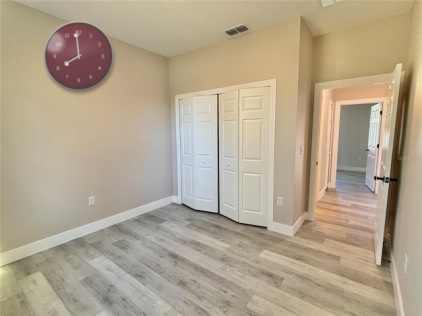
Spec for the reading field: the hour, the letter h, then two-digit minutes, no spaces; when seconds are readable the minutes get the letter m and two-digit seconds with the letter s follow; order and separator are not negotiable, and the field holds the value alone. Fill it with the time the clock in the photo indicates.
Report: 7h59
